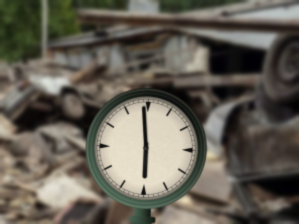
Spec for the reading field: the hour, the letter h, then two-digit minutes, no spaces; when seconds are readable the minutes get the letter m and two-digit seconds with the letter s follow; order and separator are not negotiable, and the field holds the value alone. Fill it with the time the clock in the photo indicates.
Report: 5h59
